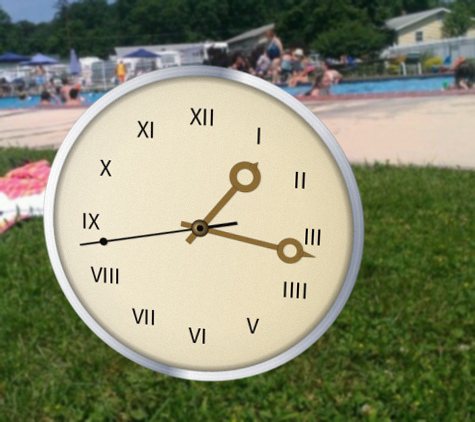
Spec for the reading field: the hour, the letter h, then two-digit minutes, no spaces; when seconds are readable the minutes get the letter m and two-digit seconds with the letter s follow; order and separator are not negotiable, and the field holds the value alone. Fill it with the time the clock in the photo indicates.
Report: 1h16m43s
